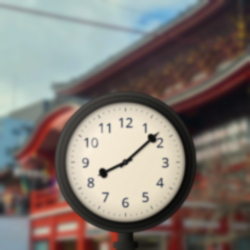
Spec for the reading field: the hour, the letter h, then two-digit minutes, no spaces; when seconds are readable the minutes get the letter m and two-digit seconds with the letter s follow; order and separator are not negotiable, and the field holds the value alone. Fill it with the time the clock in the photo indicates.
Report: 8h08
